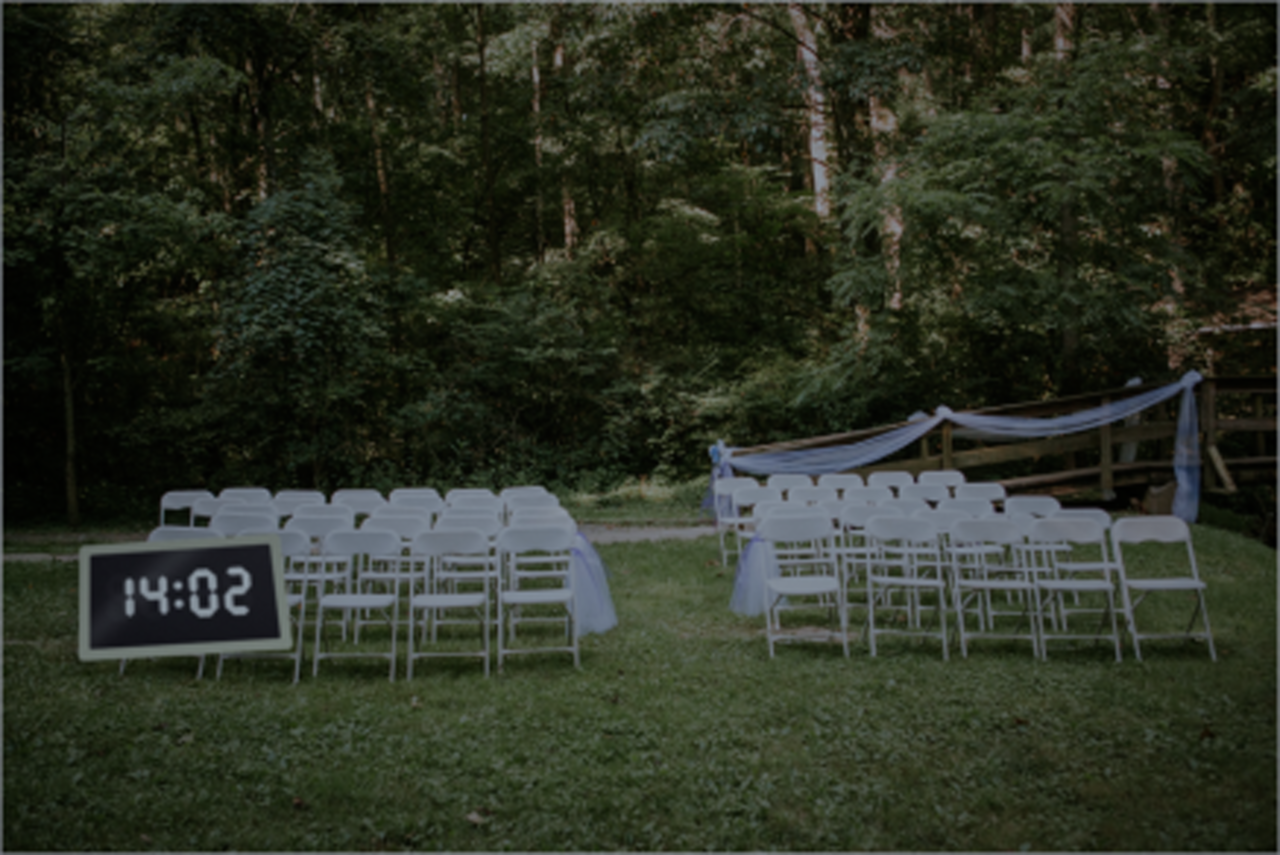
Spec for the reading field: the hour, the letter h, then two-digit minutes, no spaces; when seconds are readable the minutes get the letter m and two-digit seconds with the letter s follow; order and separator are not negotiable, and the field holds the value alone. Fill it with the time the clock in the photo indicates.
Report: 14h02
